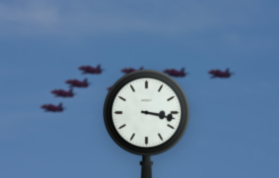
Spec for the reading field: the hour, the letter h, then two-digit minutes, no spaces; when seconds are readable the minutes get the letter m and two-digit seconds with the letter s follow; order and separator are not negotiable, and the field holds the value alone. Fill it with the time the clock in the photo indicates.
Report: 3h17
